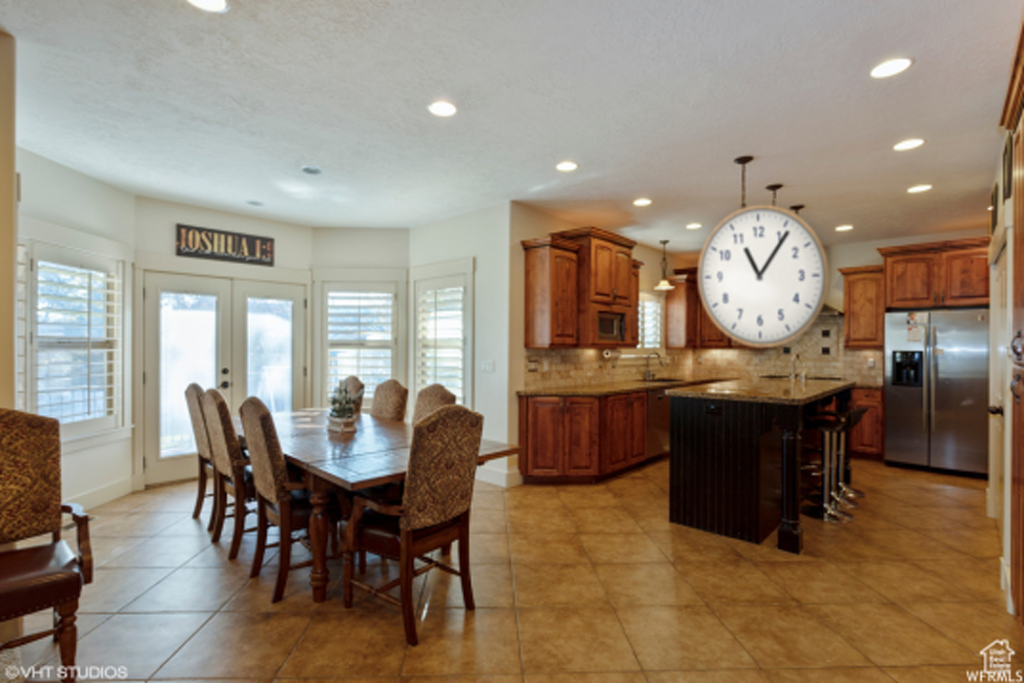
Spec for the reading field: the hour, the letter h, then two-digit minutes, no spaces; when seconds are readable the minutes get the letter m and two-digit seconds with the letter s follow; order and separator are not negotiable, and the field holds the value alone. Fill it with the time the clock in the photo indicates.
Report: 11h06
